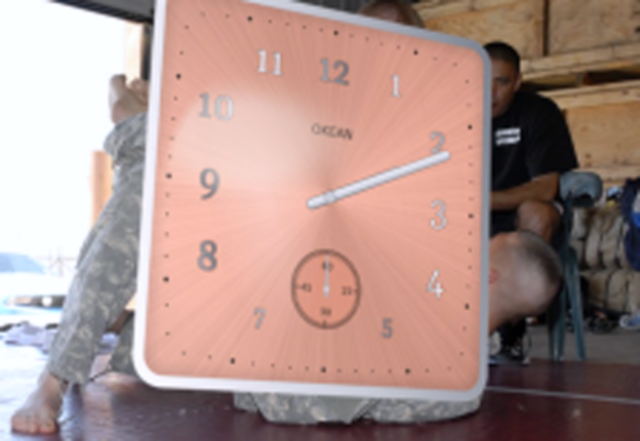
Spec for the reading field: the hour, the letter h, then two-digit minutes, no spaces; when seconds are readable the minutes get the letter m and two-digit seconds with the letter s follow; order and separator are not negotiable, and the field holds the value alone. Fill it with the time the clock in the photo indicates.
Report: 2h11
